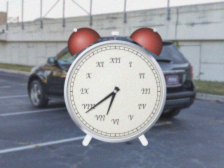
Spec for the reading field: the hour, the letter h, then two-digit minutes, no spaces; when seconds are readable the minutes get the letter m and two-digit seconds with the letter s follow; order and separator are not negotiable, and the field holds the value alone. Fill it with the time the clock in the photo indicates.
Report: 6h39
